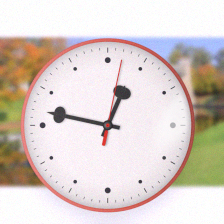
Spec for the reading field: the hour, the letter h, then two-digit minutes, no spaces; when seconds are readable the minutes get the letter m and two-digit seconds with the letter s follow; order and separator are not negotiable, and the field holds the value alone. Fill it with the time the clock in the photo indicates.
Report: 12h47m02s
